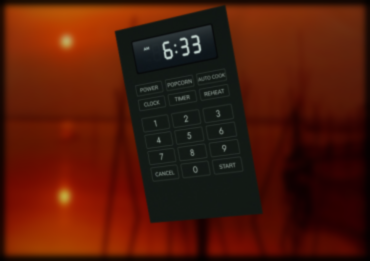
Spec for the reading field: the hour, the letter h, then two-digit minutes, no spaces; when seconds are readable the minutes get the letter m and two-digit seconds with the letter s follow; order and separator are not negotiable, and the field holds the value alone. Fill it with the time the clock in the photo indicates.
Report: 6h33
